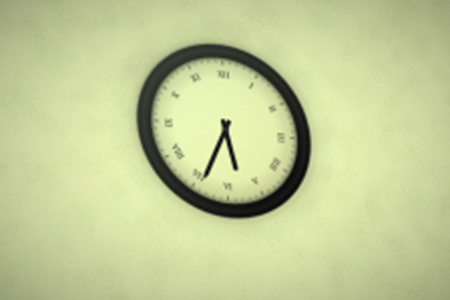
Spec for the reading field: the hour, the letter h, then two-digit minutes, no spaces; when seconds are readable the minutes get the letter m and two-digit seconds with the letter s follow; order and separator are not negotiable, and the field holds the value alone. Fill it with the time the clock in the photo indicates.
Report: 5h34
